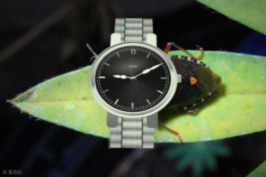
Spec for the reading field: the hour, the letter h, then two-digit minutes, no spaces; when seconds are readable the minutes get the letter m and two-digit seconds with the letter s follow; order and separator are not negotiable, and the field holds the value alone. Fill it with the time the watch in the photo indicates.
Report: 9h10
